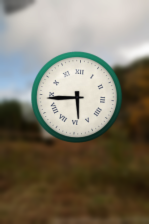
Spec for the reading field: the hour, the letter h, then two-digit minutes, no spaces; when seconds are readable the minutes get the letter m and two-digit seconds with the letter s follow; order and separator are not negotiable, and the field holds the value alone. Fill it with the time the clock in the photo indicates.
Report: 5h44
